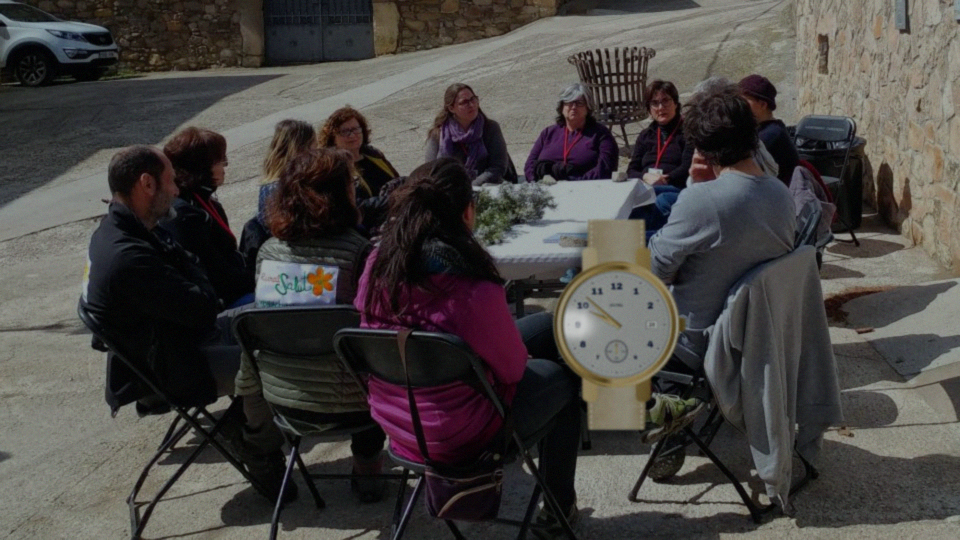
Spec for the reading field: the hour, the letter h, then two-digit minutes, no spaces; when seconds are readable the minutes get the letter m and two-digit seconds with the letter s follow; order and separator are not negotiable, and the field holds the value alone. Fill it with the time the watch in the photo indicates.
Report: 9h52
